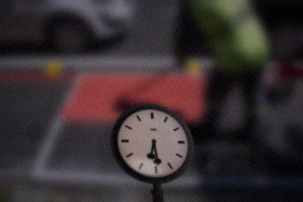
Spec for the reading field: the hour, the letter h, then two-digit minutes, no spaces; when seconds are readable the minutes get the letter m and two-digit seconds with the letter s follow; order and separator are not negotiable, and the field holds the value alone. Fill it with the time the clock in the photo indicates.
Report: 6h29
